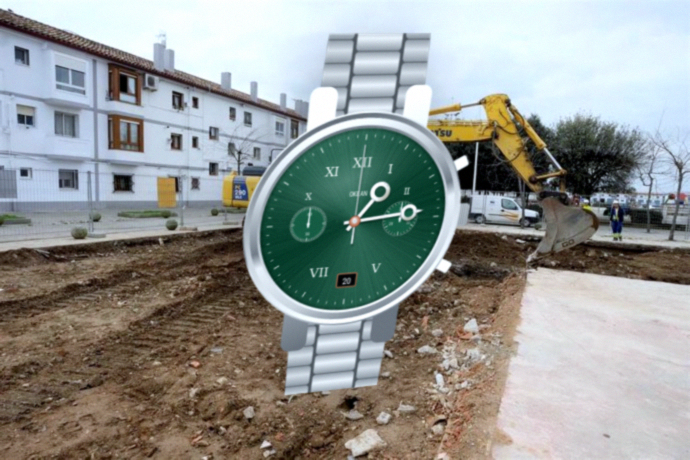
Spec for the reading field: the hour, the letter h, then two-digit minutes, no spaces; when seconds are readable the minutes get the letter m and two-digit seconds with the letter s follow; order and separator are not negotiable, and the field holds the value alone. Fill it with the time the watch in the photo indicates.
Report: 1h14
